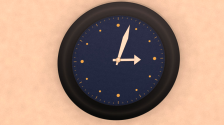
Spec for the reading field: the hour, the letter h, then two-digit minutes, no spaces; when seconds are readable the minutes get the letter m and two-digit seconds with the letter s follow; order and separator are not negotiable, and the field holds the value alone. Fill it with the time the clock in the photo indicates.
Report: 3h03
